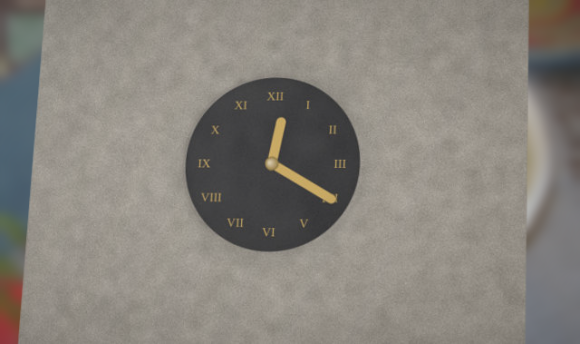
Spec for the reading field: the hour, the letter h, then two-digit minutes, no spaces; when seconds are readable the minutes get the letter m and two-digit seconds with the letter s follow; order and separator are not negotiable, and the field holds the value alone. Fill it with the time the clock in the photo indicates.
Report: 12h20
